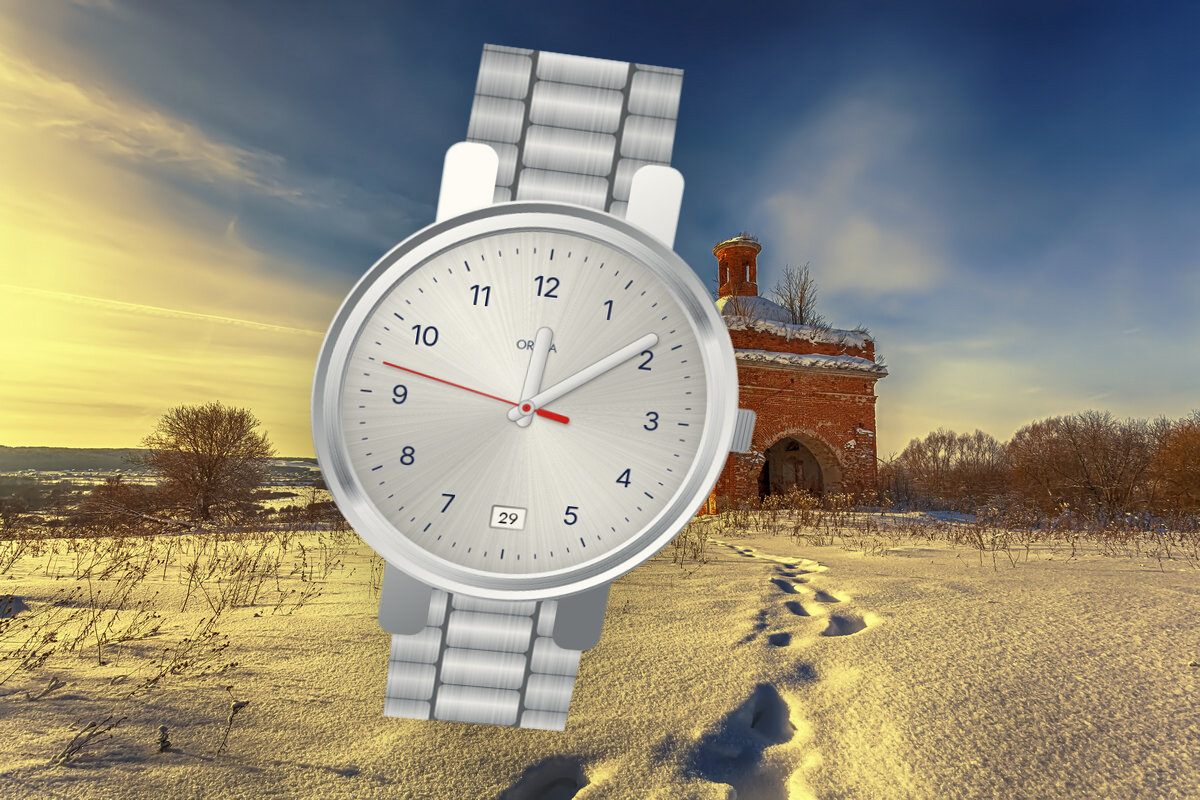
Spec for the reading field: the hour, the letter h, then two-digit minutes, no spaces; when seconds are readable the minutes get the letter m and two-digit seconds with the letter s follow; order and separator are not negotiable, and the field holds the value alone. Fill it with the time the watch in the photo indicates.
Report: 12h08m47s
